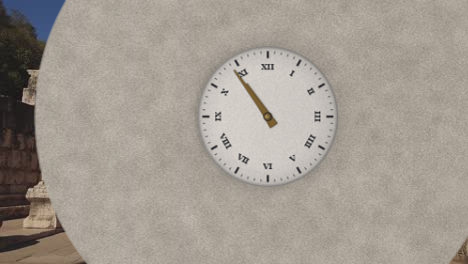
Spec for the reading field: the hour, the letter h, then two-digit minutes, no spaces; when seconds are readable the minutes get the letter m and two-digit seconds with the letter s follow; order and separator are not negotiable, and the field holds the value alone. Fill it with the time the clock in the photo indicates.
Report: 10h54
